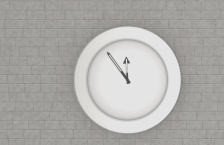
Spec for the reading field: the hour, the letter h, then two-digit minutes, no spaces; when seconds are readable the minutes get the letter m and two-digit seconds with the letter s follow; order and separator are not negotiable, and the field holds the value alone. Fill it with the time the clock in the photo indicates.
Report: 11h54
